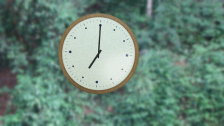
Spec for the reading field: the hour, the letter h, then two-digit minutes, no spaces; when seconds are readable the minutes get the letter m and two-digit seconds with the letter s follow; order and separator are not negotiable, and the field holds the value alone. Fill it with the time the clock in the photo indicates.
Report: 7h00
